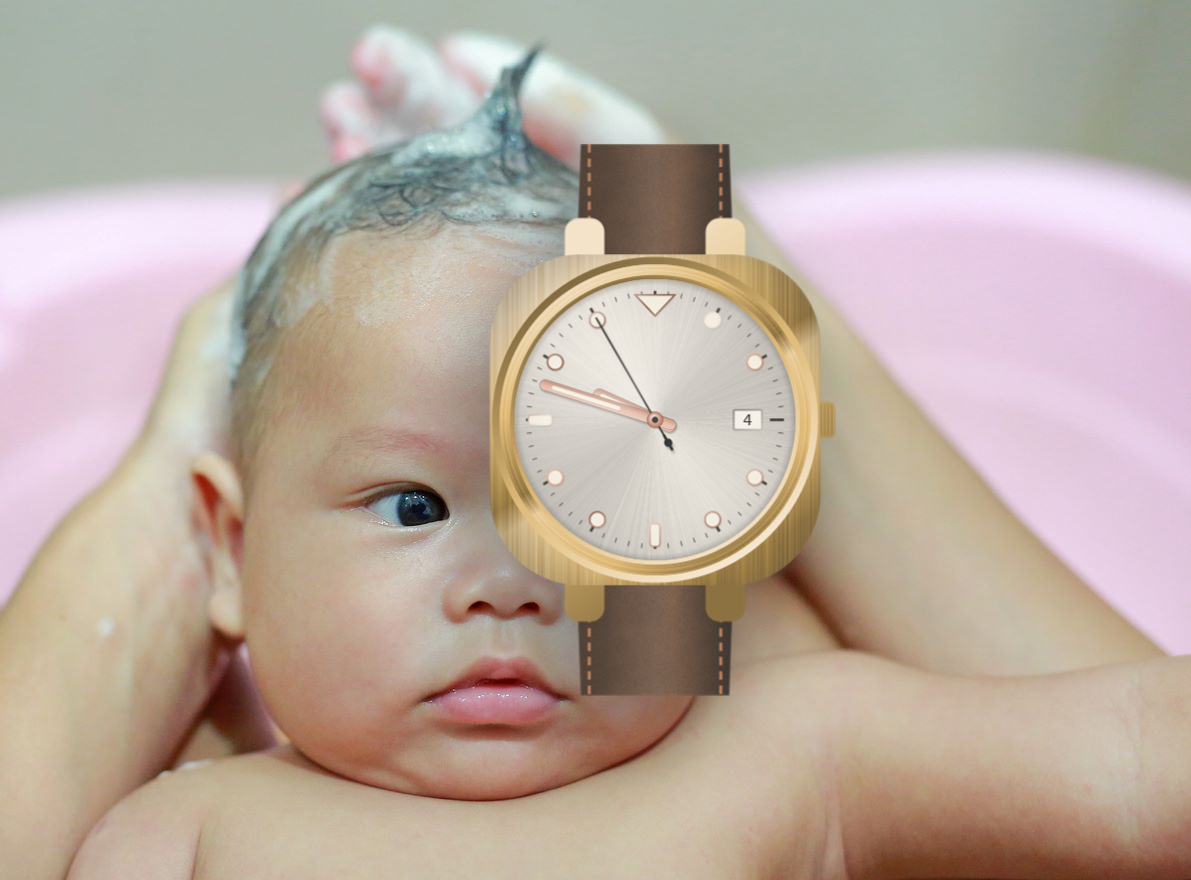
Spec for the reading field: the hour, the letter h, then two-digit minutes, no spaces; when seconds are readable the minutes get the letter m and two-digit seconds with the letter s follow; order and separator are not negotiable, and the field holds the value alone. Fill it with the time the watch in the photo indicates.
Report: 9h47m55s
